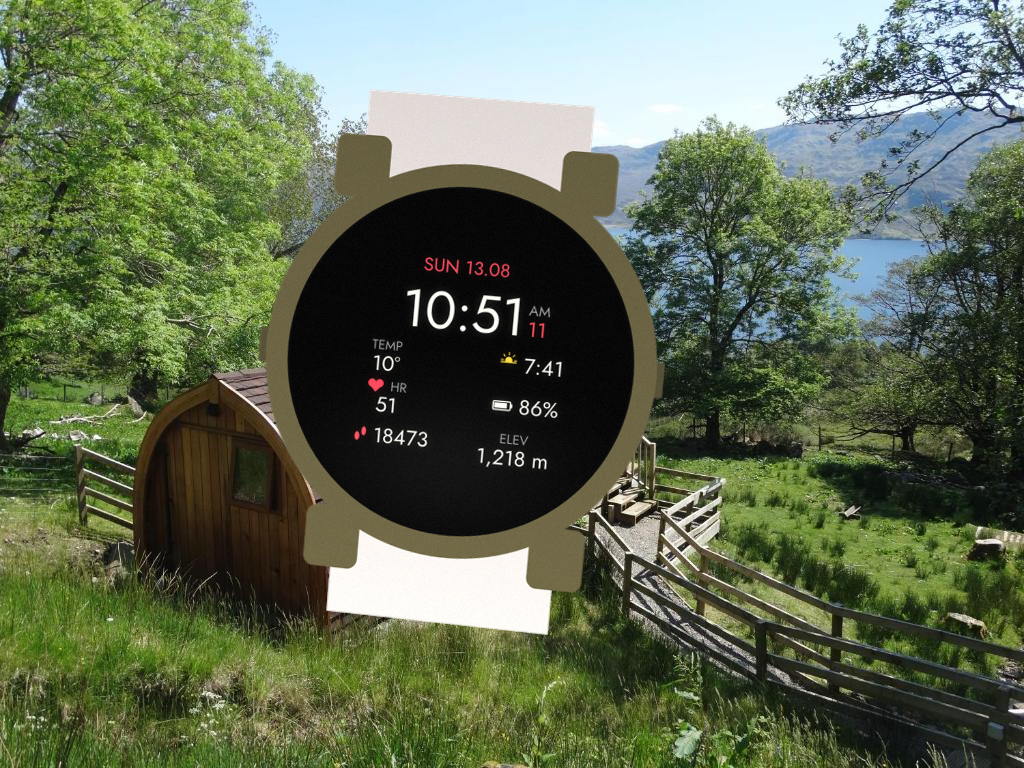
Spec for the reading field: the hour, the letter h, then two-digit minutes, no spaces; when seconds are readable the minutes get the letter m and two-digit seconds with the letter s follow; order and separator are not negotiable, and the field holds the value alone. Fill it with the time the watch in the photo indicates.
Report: 10h51m11s
